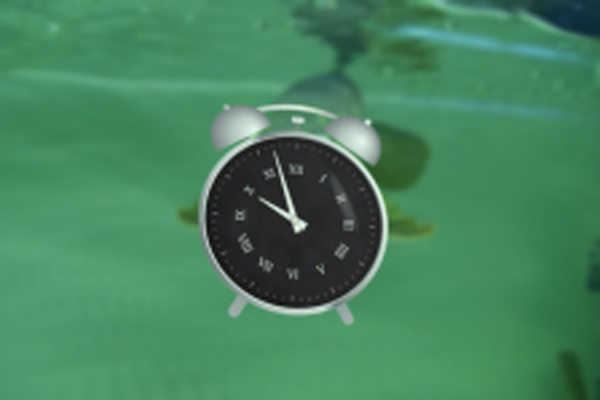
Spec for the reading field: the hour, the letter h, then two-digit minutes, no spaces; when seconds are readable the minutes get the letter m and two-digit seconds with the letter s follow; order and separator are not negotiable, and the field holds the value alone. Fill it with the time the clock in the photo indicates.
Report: 9h57
